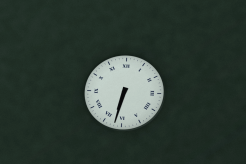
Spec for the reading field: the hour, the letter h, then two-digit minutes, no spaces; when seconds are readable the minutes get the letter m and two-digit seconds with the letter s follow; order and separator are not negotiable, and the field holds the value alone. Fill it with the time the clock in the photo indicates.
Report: 6h32
